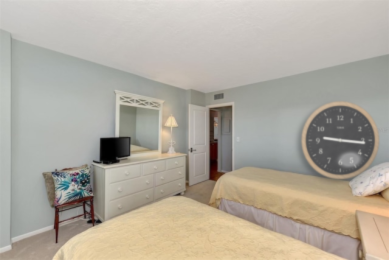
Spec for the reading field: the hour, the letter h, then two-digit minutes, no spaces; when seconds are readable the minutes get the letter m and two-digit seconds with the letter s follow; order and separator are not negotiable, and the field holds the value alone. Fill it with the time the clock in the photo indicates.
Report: 9h16
